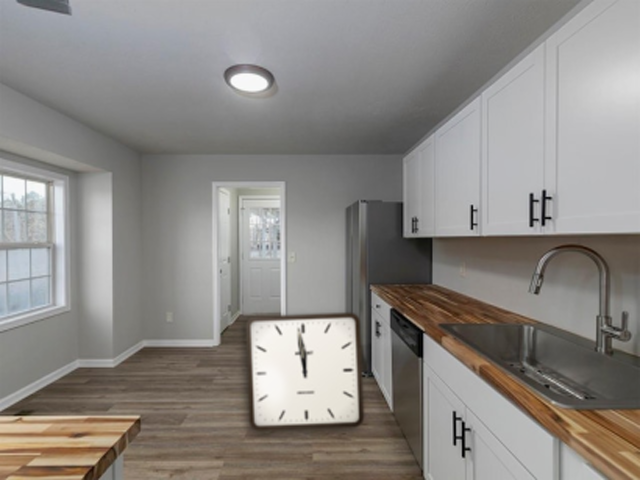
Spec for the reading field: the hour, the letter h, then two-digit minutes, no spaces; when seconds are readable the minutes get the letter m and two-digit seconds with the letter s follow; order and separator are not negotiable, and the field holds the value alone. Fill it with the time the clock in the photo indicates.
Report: 11h59
